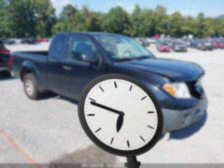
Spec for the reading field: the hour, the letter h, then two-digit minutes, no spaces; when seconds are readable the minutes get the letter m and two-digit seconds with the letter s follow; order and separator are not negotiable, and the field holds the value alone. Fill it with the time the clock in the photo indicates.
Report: 6h49
